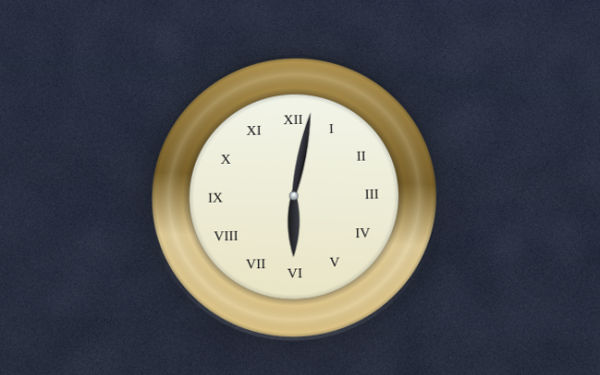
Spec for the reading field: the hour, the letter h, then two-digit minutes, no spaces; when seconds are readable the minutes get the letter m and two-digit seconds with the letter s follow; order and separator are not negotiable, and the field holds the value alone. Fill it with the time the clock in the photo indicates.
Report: 6h02
